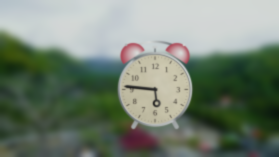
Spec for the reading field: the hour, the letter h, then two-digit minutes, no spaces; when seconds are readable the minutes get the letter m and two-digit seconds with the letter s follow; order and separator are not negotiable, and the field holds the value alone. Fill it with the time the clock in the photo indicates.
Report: 5h46
